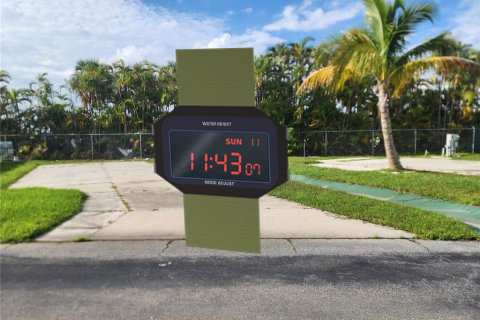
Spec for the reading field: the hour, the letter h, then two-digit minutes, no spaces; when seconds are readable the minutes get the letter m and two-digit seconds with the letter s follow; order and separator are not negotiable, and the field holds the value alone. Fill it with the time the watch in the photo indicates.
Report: 11h43m07s
